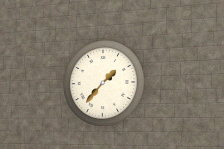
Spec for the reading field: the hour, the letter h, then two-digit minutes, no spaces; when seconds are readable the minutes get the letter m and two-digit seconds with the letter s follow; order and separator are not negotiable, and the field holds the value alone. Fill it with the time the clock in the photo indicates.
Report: 1h37
